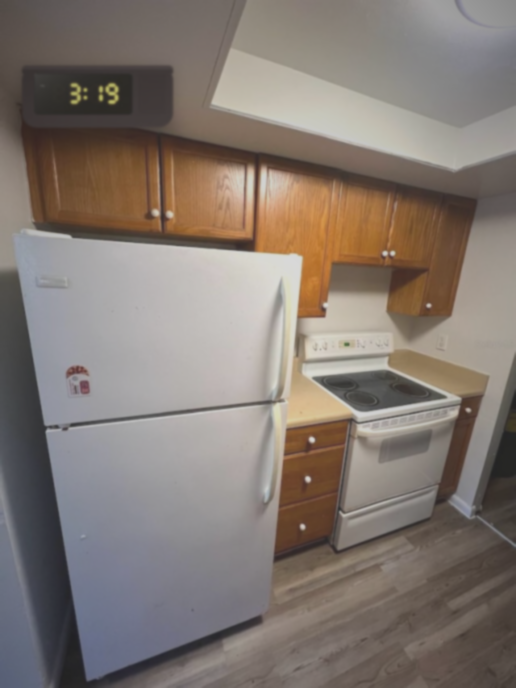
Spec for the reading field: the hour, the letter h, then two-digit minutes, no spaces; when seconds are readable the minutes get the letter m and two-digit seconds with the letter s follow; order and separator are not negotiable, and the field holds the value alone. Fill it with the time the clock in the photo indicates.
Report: 3h19
